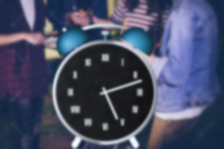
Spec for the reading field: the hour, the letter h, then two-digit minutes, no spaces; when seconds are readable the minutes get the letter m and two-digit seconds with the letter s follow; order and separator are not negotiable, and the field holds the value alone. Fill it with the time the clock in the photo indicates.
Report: 5h12
